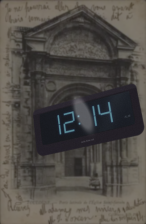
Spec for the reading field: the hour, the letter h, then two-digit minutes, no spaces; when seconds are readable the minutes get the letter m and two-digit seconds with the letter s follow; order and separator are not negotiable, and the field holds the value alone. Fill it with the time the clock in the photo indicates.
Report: 12h14
